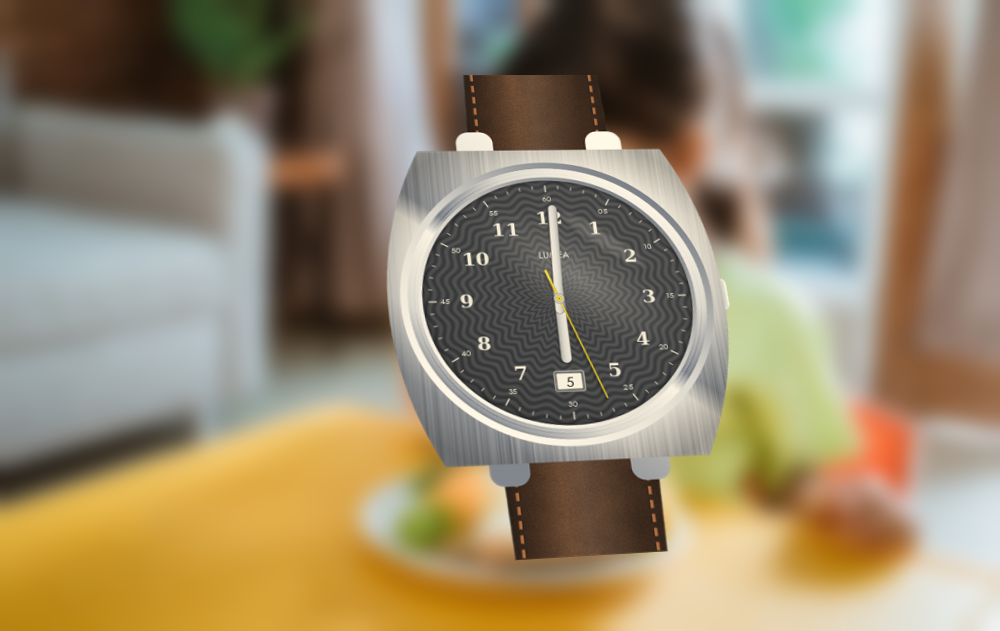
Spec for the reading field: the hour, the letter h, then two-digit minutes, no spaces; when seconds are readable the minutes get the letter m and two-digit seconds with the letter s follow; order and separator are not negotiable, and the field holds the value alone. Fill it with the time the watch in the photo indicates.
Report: 6h00m27s
